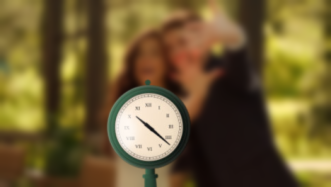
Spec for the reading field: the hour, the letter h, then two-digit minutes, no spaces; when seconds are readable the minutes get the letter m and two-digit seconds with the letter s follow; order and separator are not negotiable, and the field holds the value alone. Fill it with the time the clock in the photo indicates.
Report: 10h22
